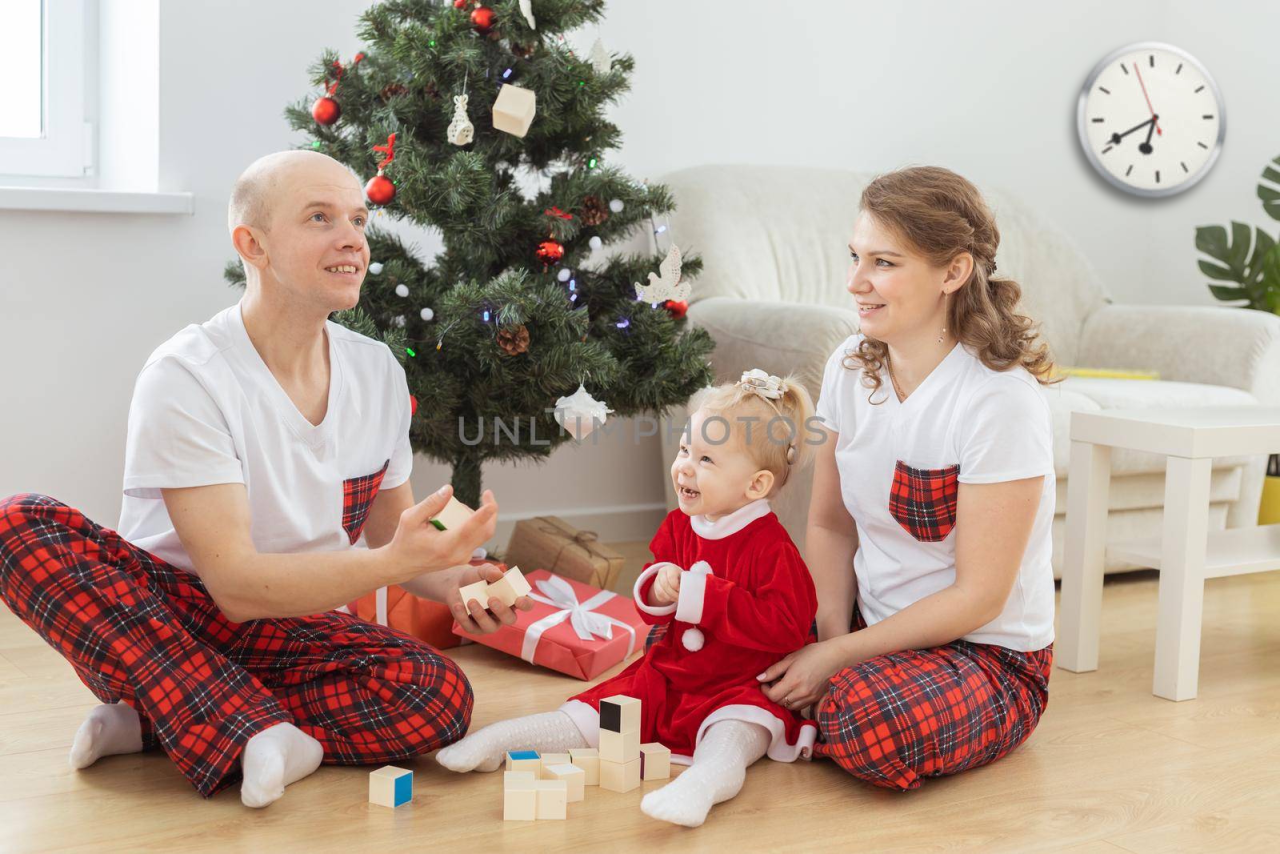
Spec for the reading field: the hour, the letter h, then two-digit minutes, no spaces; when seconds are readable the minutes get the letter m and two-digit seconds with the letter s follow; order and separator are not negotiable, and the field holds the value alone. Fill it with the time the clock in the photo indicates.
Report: 6h40m57s
